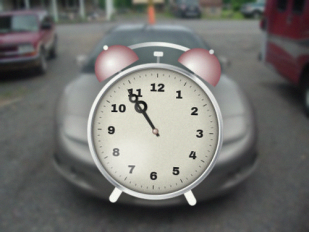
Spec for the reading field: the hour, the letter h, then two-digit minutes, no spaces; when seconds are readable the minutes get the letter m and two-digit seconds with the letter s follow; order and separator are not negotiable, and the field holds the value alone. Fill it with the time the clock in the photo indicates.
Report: 10h54
